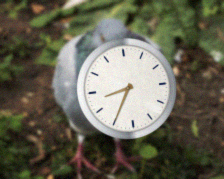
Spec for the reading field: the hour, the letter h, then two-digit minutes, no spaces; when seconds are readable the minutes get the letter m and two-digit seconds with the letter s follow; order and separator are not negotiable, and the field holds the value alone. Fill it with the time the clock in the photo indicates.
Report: 8h35
